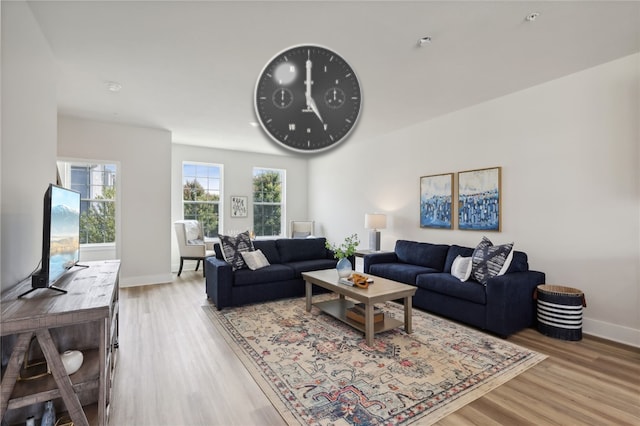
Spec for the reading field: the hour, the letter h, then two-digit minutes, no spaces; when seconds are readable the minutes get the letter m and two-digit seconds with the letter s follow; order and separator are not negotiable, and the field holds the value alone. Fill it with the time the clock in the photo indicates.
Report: 5h00
